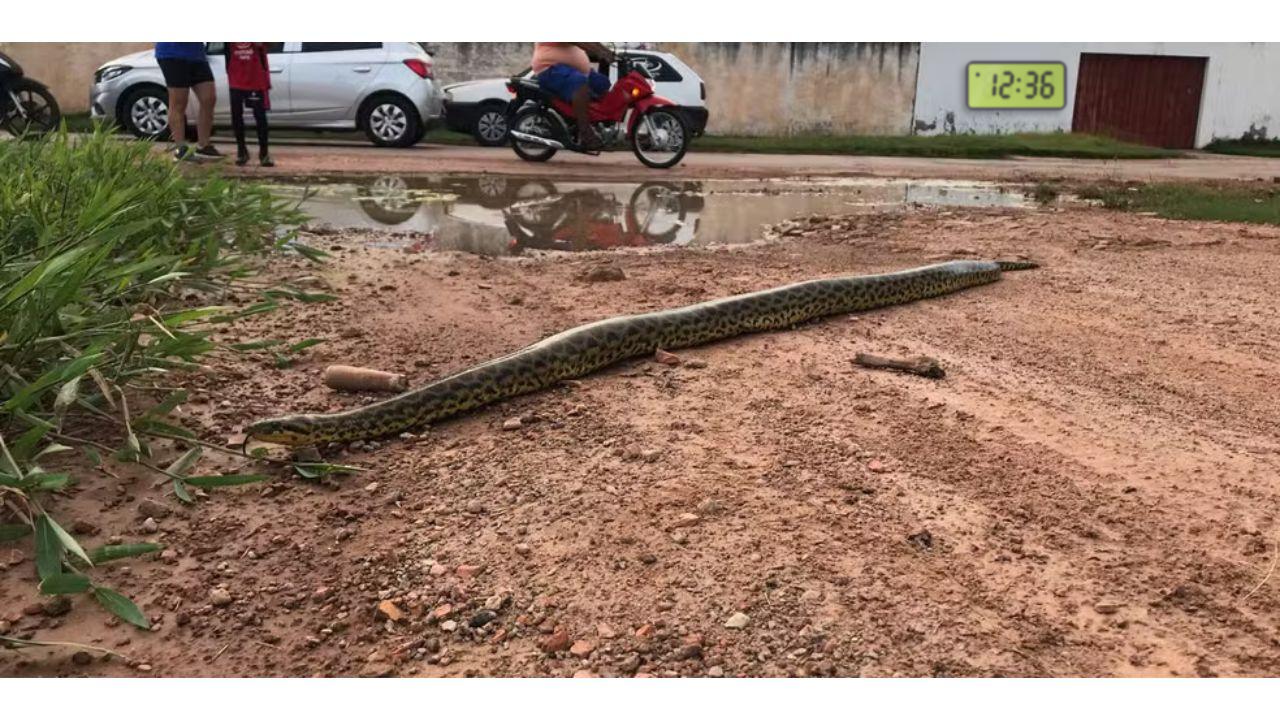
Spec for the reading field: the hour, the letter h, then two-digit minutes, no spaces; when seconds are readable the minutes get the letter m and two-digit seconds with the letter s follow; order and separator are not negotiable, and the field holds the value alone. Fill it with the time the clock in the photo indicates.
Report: 12h36
